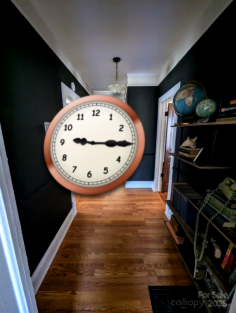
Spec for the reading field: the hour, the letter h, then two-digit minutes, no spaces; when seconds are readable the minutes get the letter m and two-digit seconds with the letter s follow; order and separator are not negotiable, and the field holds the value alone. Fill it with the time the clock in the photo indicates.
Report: 9h15
